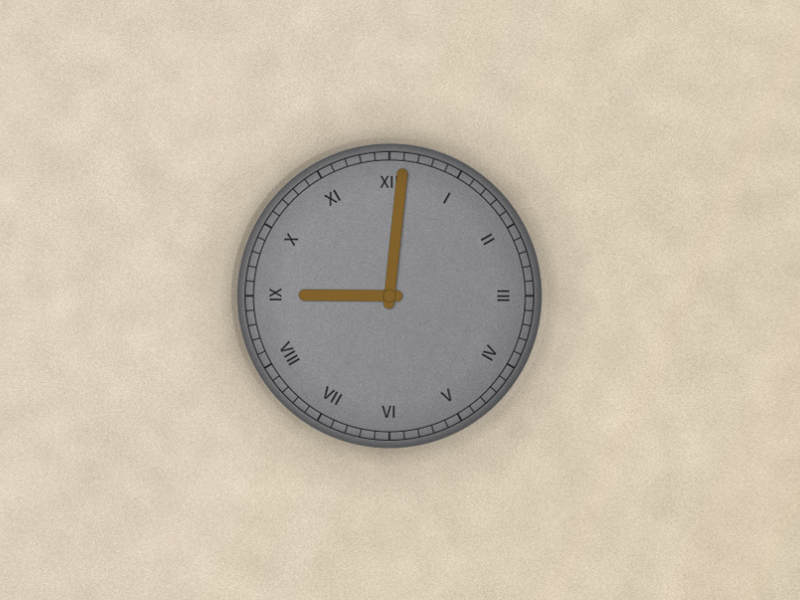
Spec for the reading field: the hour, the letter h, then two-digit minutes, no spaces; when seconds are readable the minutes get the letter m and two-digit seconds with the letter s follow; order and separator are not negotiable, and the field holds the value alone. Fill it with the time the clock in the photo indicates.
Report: 9h01
